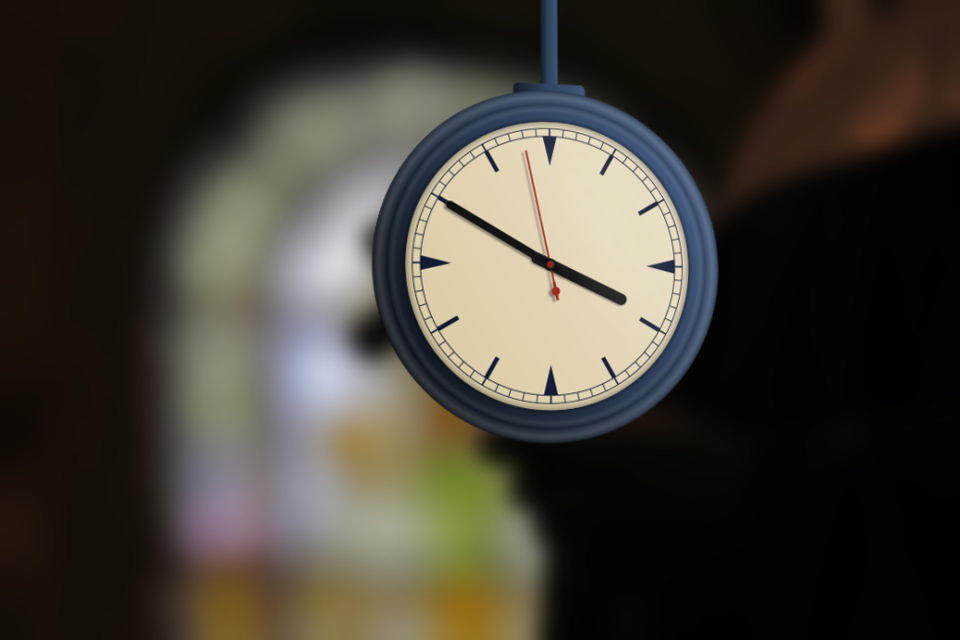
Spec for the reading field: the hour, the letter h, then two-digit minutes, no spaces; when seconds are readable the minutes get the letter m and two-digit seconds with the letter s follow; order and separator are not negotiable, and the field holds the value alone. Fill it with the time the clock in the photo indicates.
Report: 3h49m58s
